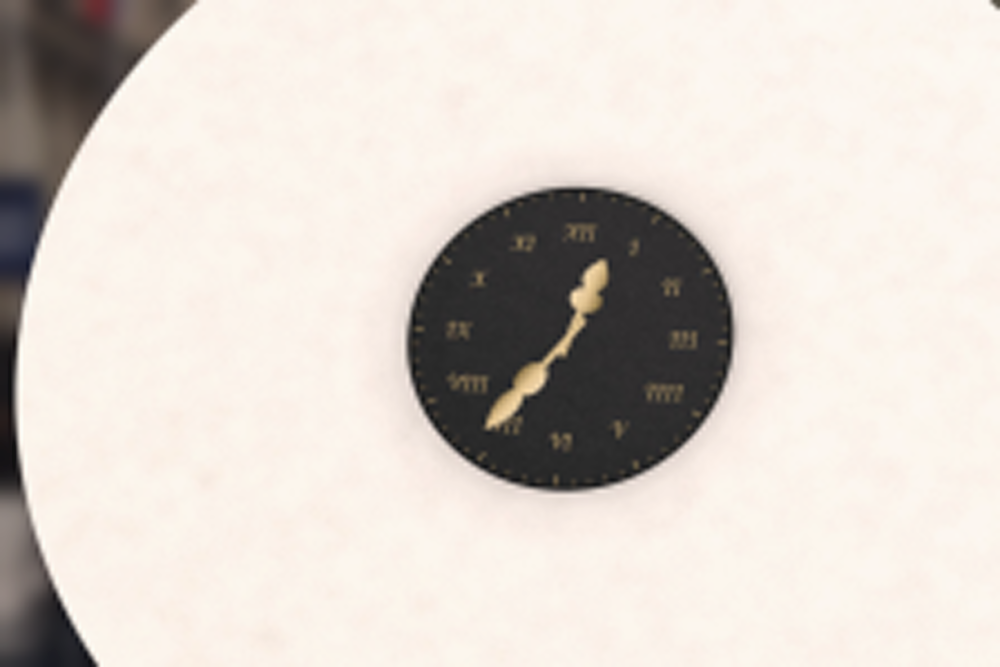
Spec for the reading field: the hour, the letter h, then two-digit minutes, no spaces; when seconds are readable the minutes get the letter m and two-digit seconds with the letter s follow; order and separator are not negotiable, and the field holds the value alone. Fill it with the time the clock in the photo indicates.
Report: 12h36
